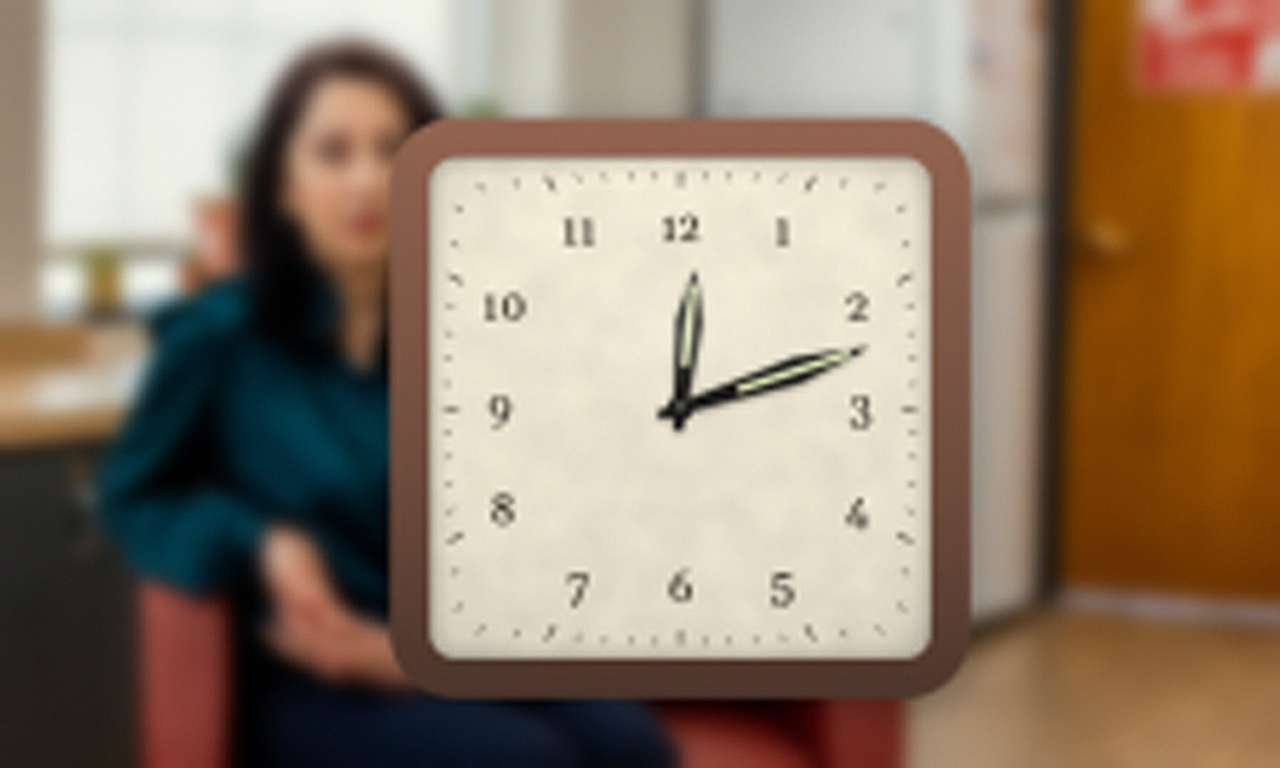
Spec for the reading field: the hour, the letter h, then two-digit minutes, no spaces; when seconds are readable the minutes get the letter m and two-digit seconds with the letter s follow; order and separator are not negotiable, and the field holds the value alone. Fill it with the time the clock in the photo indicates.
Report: 12h12
